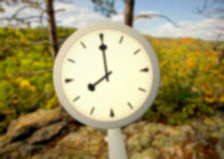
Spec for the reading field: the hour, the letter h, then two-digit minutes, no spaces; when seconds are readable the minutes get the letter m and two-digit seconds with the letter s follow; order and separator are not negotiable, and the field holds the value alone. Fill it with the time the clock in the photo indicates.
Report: 8h00
